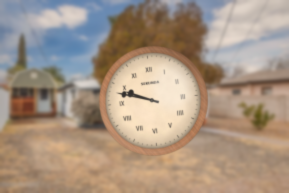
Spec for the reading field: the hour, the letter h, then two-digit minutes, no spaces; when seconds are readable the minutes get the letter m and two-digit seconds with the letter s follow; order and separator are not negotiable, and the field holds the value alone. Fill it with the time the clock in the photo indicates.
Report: 9h48
